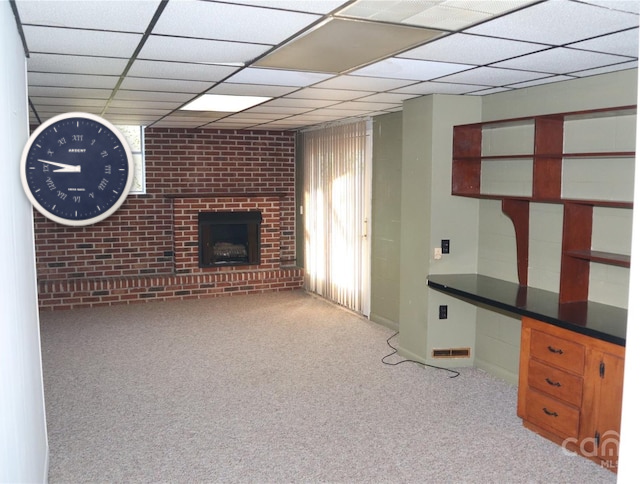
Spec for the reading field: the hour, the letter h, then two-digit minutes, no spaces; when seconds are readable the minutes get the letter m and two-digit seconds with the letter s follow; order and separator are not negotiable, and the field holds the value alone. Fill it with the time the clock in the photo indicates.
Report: 8h47
